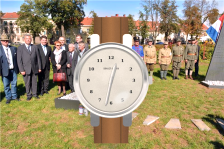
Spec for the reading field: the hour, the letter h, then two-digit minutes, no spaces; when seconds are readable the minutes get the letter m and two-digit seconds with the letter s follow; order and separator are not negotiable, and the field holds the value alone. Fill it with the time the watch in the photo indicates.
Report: 12h32
